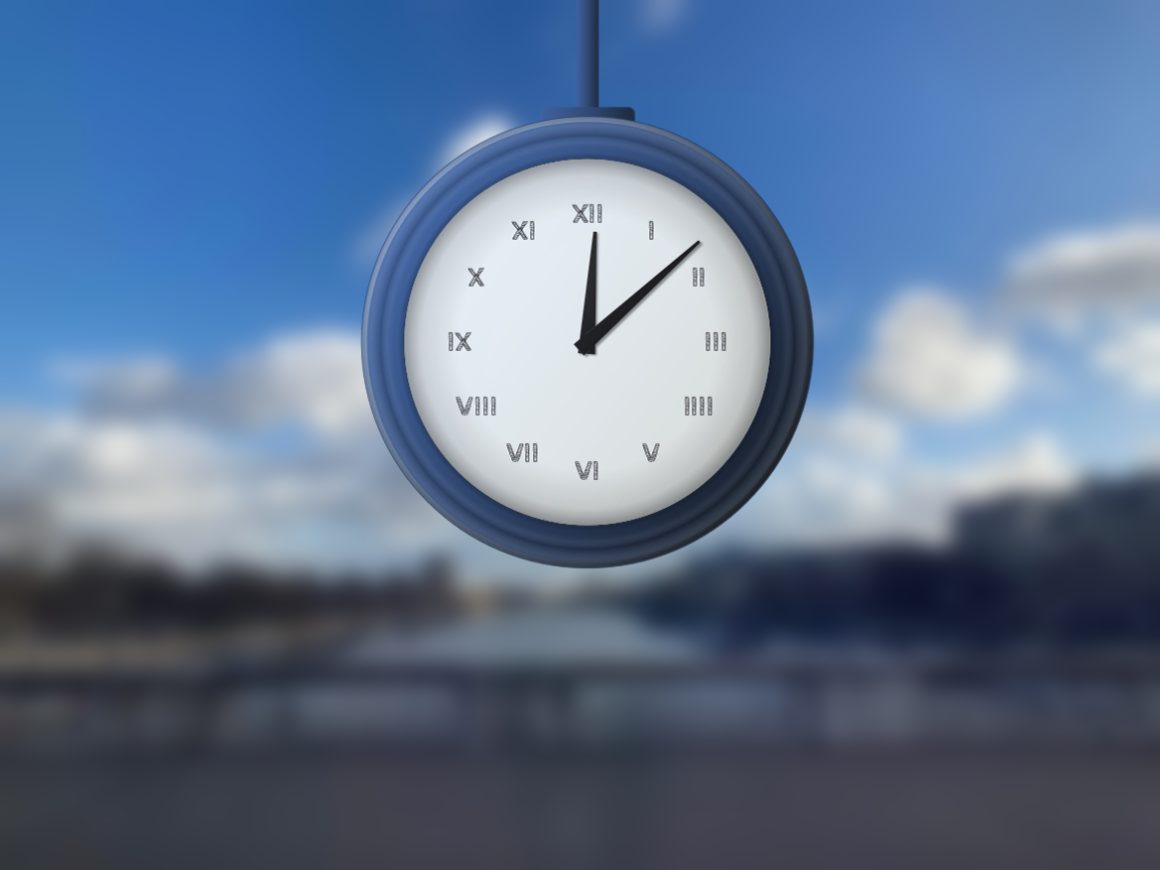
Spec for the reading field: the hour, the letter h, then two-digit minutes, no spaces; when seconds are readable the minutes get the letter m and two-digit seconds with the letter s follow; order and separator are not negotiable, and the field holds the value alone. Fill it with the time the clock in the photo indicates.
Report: 12h08
